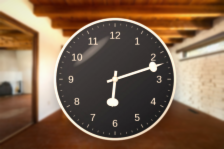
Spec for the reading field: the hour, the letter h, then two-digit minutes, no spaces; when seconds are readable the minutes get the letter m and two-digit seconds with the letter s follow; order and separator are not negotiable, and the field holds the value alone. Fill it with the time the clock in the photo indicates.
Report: 6h12
